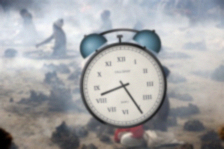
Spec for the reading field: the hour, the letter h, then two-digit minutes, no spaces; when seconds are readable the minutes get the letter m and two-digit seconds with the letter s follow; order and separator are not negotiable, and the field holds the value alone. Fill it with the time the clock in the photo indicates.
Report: 8h25
